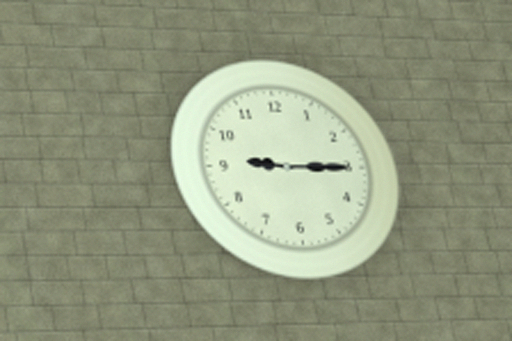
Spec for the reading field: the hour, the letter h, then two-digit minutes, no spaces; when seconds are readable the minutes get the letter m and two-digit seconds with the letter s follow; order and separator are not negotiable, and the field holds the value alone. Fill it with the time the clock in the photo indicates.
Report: 9h15
